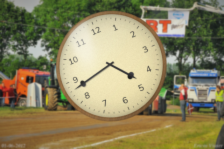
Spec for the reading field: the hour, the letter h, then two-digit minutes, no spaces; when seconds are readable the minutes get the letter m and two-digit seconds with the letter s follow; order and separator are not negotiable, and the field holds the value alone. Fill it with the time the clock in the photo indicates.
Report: 4h43
